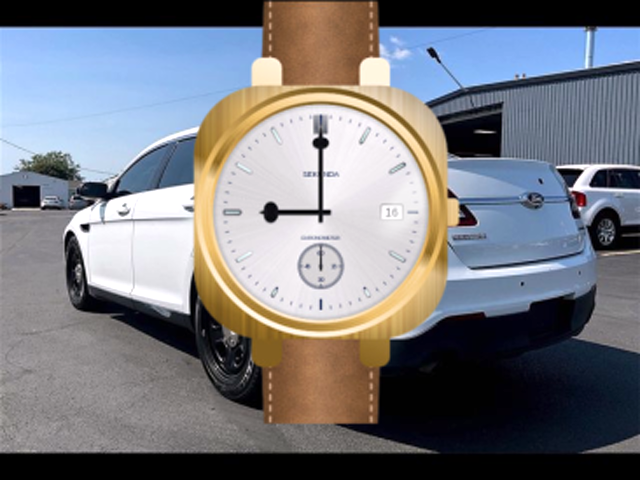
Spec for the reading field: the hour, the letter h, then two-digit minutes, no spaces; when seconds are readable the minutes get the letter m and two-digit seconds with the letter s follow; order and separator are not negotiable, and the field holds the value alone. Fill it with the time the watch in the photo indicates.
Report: 9h00
